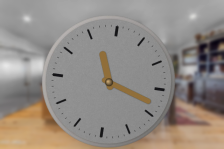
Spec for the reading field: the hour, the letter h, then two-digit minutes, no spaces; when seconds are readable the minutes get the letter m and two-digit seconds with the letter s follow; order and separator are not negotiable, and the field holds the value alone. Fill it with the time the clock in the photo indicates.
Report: 11h18
